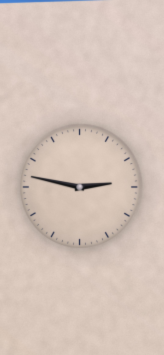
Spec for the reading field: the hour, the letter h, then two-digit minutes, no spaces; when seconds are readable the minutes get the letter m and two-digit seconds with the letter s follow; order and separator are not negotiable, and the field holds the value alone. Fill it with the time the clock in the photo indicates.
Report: 2h47
